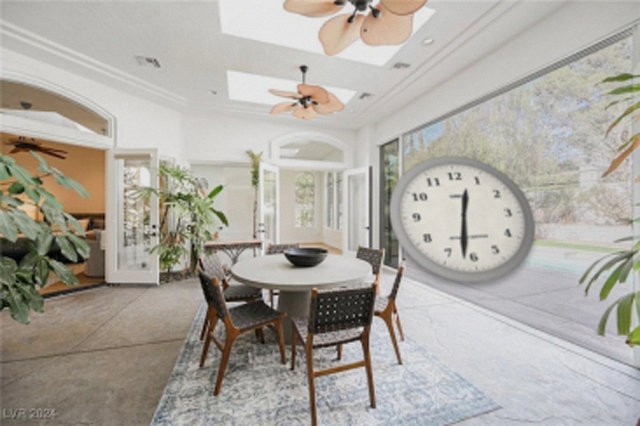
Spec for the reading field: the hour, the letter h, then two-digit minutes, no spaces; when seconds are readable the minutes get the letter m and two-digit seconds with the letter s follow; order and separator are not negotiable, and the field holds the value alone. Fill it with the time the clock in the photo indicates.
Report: 12h32
